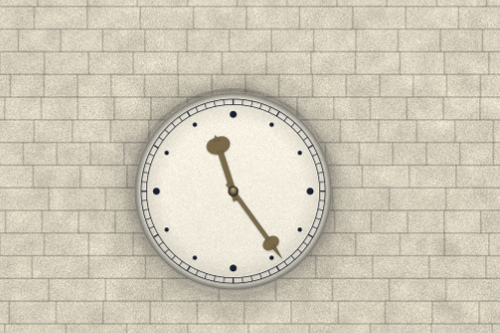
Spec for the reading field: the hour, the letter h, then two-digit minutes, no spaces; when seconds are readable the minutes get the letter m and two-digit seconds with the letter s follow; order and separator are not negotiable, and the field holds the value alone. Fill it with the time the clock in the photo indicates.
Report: 11h24
